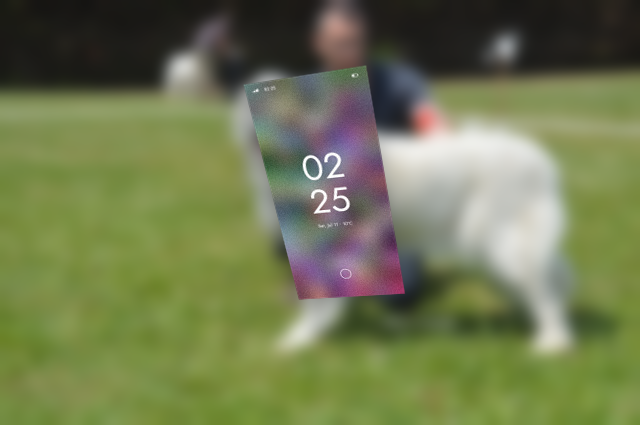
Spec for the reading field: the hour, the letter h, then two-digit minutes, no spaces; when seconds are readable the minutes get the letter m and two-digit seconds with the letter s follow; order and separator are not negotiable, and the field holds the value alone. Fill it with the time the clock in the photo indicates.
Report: 2h25
